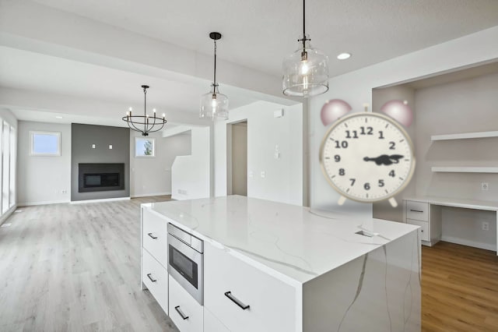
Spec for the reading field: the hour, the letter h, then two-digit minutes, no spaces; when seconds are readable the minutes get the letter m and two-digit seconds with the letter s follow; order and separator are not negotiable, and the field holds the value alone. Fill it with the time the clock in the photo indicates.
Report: 3h14
